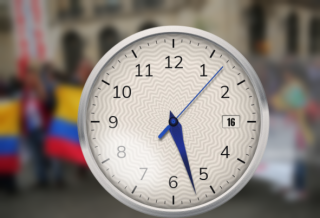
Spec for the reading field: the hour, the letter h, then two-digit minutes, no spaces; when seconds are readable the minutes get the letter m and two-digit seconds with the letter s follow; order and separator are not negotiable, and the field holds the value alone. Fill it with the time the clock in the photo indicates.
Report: 5h27m07s
